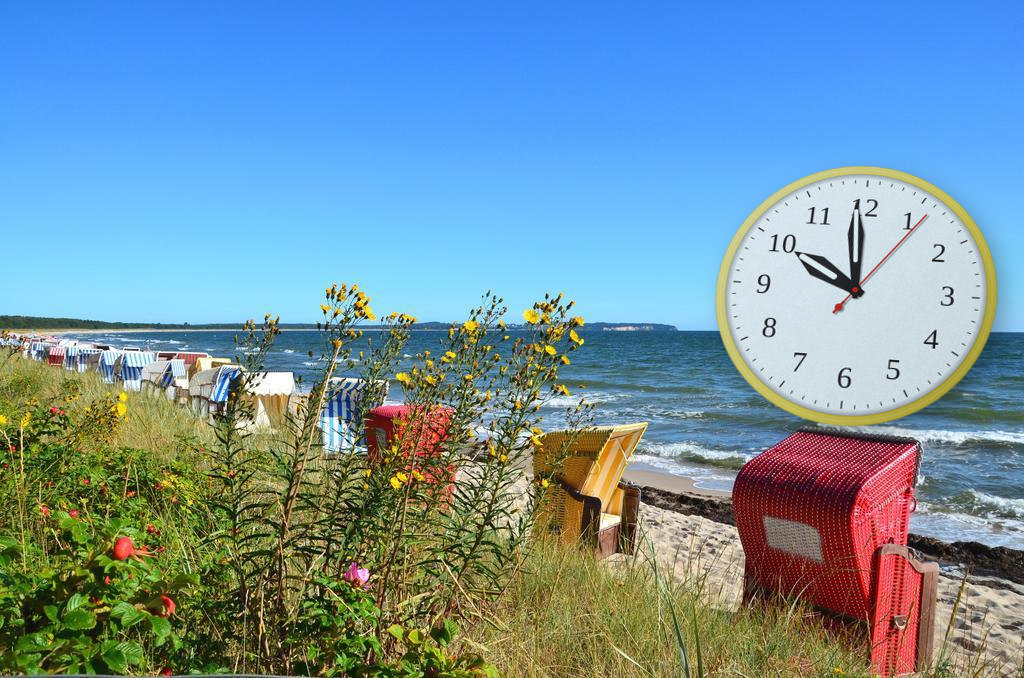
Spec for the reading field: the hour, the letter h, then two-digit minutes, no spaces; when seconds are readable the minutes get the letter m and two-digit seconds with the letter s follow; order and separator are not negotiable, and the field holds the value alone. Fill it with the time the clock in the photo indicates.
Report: 9h59m06s
